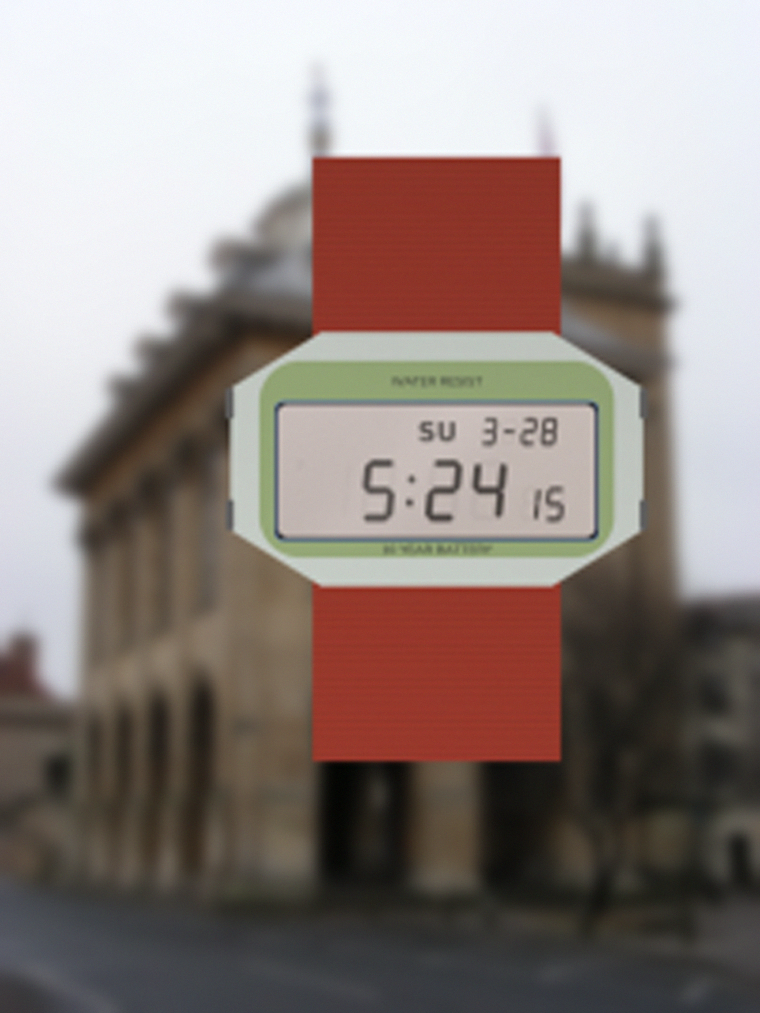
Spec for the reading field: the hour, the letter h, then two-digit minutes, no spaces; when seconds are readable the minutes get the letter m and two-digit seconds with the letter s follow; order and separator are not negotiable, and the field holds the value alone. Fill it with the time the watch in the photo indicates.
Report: 5h24m15s
